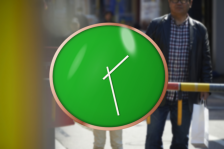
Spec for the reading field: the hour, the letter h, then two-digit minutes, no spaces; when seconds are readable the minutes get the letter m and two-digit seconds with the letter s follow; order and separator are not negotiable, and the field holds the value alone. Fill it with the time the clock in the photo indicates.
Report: 1h28
